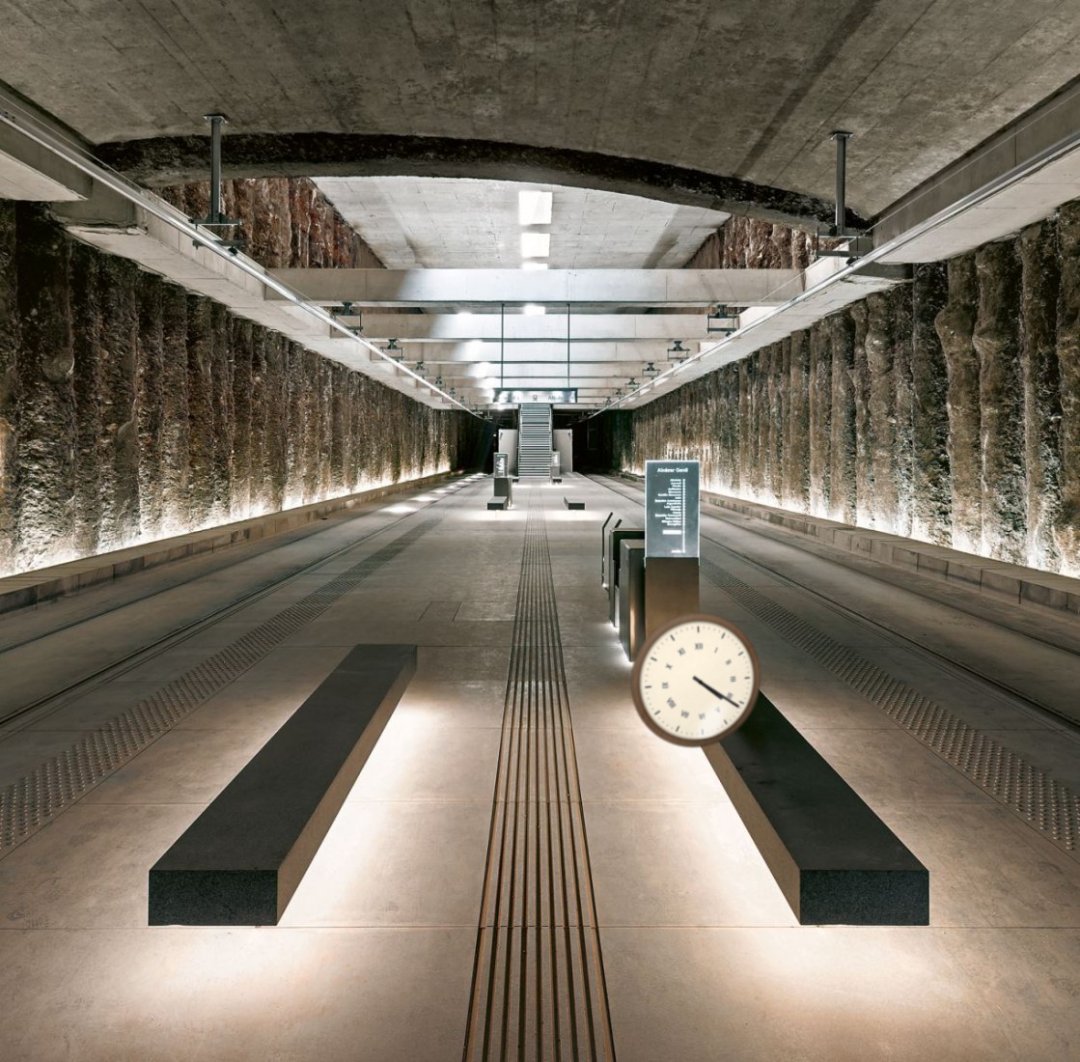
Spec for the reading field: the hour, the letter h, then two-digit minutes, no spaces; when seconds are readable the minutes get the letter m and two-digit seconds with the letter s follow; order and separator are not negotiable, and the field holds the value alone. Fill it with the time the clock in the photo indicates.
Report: 4h21
